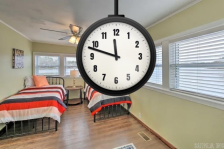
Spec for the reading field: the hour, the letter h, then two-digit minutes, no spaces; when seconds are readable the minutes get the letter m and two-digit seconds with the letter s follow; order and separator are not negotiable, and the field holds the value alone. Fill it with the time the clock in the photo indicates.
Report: 11h48
